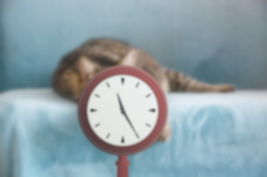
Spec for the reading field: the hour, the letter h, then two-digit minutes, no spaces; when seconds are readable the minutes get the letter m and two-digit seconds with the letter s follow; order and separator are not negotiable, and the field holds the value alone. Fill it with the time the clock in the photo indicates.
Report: 11h25
